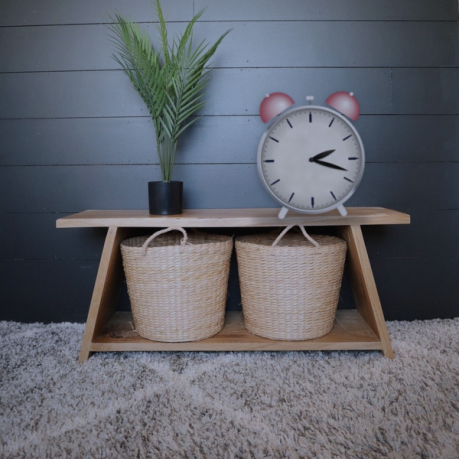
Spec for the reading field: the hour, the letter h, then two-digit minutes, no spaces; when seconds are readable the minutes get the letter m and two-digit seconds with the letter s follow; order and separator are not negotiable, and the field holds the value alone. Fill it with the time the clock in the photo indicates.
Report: 2h18
